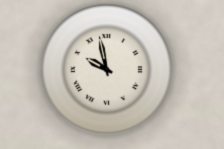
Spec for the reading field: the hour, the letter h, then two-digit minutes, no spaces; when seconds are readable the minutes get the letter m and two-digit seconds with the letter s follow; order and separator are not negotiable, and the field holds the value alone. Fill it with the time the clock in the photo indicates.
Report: 9h58
